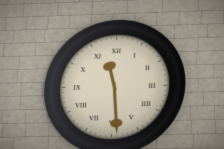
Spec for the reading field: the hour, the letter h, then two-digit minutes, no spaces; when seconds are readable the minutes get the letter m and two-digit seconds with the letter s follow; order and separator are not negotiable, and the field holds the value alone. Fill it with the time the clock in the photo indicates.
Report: 11h29
